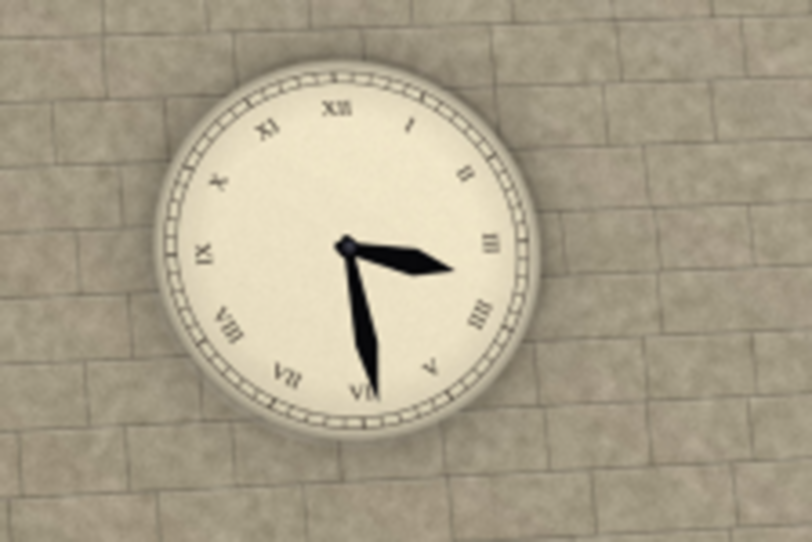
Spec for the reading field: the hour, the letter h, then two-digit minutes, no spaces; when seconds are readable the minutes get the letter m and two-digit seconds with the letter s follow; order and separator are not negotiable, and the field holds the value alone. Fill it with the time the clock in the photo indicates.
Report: 3h29
